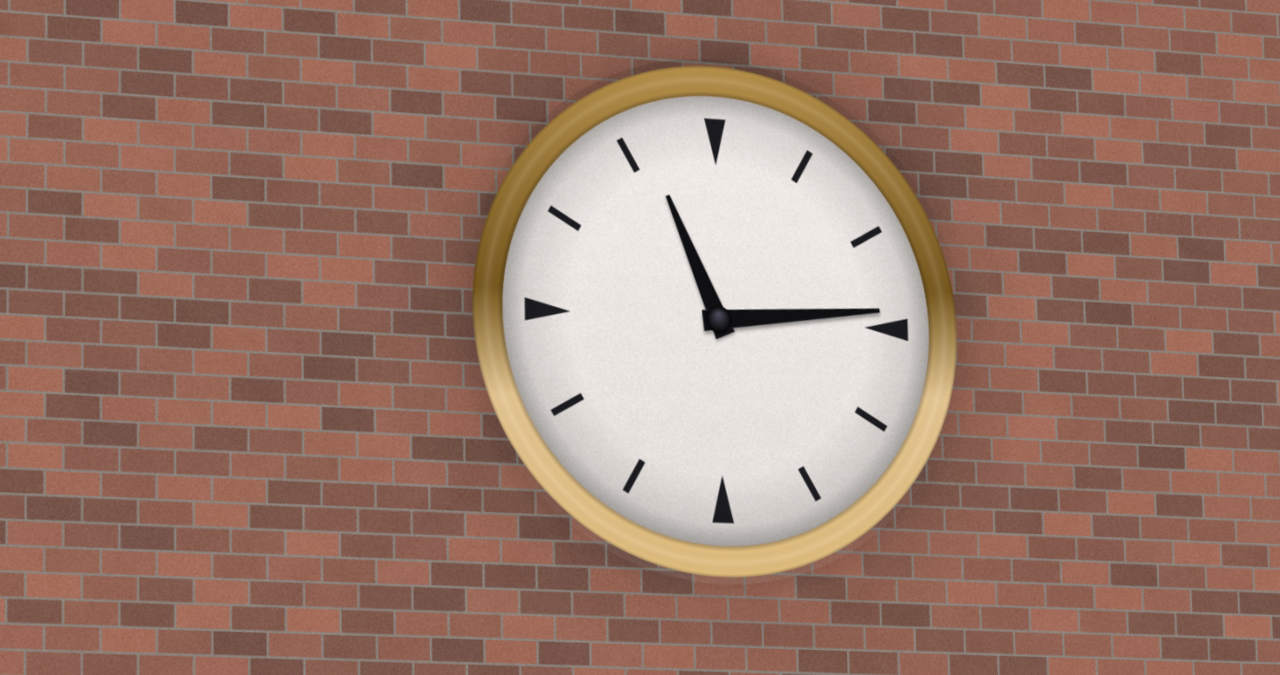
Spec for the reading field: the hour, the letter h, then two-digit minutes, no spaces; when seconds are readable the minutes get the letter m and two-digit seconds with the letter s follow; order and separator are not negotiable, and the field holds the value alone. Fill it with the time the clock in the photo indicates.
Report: 11h14
